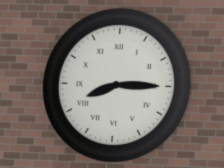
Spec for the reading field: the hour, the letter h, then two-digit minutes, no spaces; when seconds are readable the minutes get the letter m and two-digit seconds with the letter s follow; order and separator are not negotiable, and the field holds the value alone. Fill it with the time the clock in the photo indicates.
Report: 8h15
